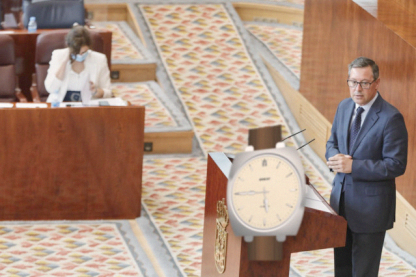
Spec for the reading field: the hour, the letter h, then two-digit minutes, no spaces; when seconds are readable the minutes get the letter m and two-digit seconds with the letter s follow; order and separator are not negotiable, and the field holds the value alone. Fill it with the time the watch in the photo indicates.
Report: 5h45
